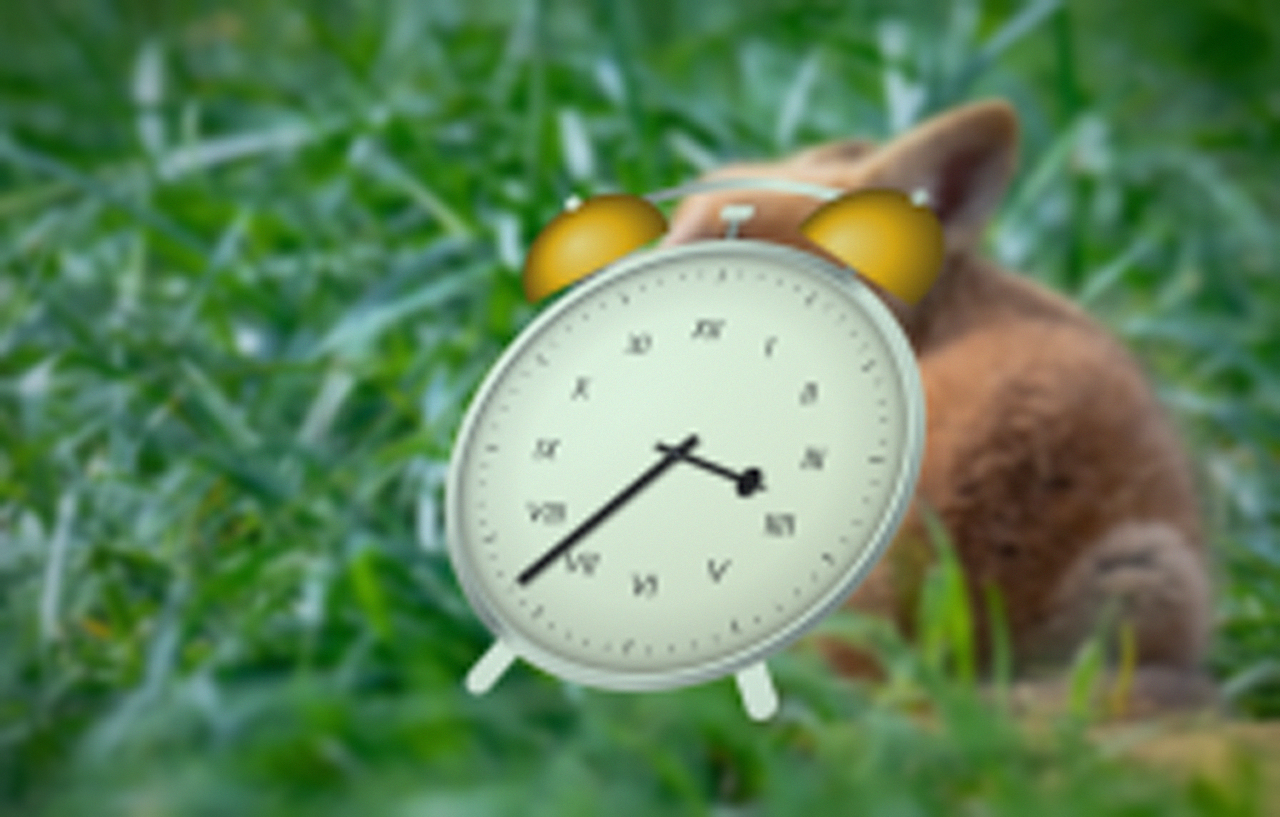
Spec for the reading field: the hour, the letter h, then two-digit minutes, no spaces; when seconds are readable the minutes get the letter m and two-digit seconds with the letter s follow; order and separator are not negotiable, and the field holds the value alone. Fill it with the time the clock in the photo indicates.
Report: 3h37
